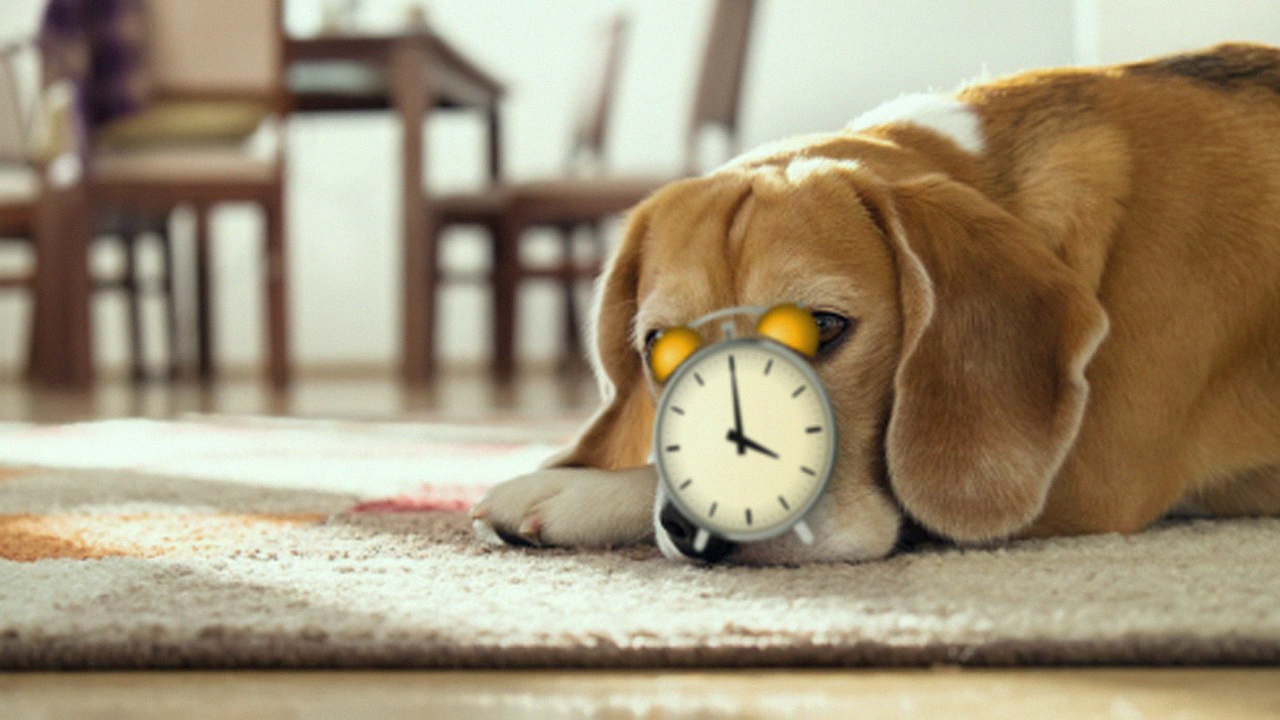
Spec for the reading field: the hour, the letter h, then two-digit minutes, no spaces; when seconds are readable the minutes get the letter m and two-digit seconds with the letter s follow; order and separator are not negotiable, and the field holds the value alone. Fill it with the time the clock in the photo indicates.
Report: 4h00
